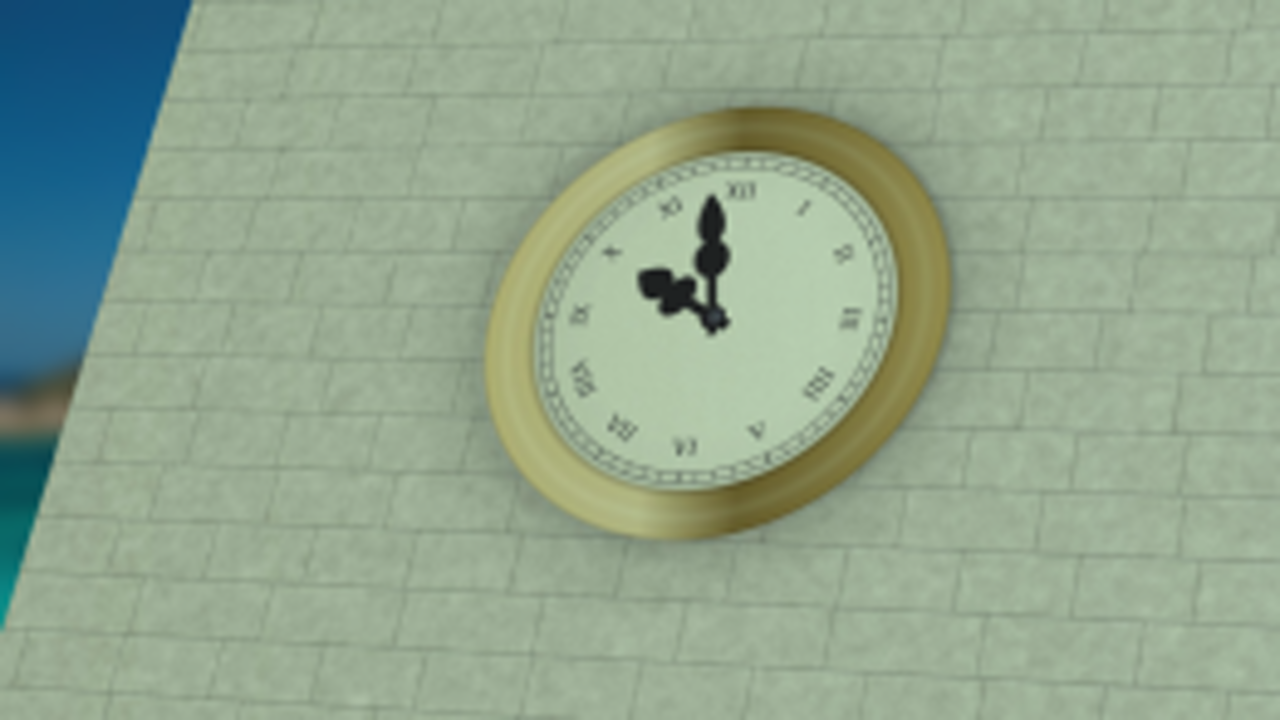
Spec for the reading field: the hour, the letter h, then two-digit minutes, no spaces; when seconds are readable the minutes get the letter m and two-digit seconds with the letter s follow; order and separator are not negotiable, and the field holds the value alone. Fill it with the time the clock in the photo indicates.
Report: 9h58
